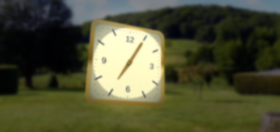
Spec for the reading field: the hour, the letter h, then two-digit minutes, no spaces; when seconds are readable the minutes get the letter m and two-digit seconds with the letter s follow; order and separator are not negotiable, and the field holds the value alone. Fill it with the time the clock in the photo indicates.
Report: 7h05
